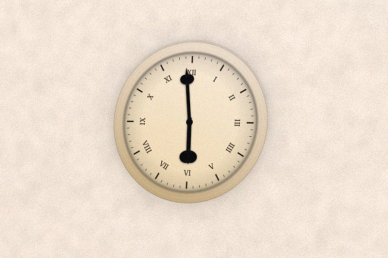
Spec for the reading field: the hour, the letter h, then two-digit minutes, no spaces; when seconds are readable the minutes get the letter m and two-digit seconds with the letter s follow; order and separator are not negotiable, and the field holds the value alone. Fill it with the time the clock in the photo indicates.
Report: 5h59
